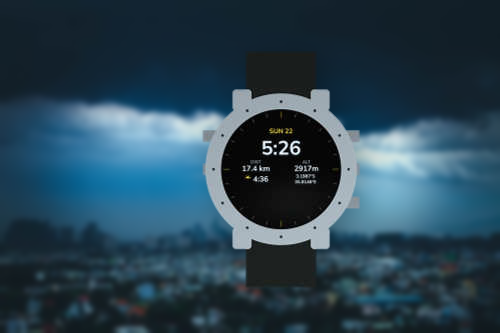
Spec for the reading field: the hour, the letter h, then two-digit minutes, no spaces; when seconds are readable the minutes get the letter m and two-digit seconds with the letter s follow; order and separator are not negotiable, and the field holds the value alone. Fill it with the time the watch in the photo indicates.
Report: 5h26
